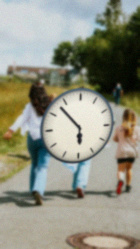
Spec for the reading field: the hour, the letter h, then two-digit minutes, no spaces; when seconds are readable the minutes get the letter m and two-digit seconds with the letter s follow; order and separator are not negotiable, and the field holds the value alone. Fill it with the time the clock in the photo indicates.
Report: 5h53
